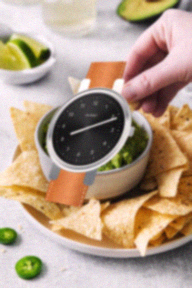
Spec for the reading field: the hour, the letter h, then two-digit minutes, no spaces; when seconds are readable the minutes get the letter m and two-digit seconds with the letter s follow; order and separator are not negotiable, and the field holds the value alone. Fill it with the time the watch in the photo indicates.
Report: 8h11
